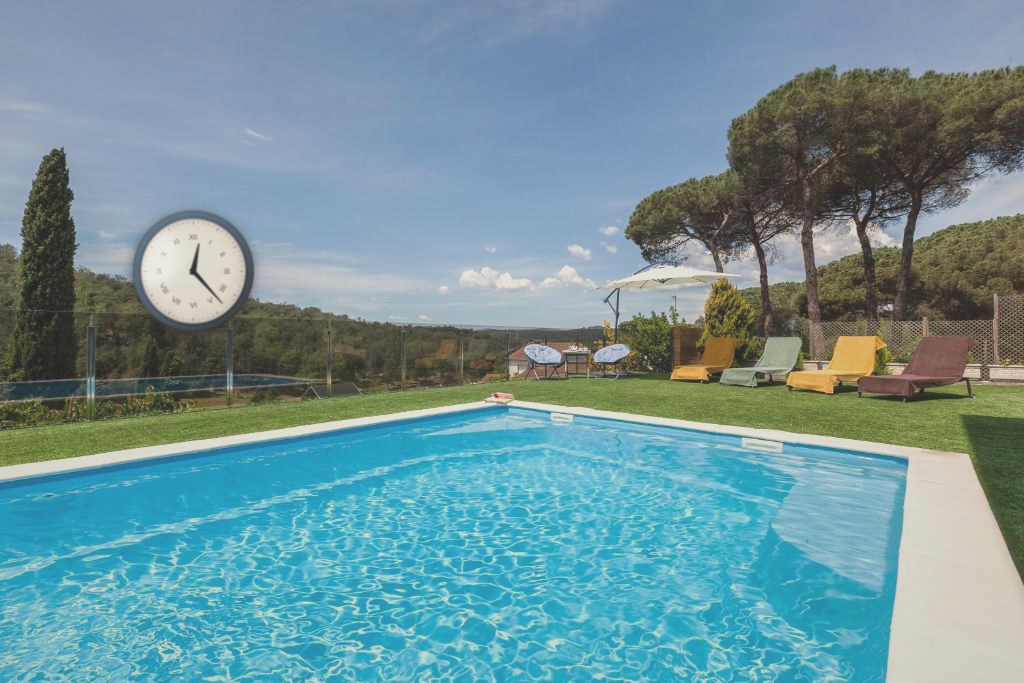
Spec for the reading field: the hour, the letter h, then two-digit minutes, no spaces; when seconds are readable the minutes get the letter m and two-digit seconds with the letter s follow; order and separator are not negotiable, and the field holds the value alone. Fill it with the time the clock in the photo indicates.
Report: 12h23
